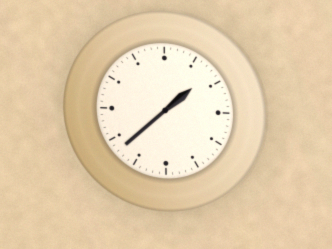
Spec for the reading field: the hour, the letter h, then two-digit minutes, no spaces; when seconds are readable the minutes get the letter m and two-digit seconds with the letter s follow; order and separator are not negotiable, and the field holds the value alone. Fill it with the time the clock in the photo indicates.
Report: 1h38
